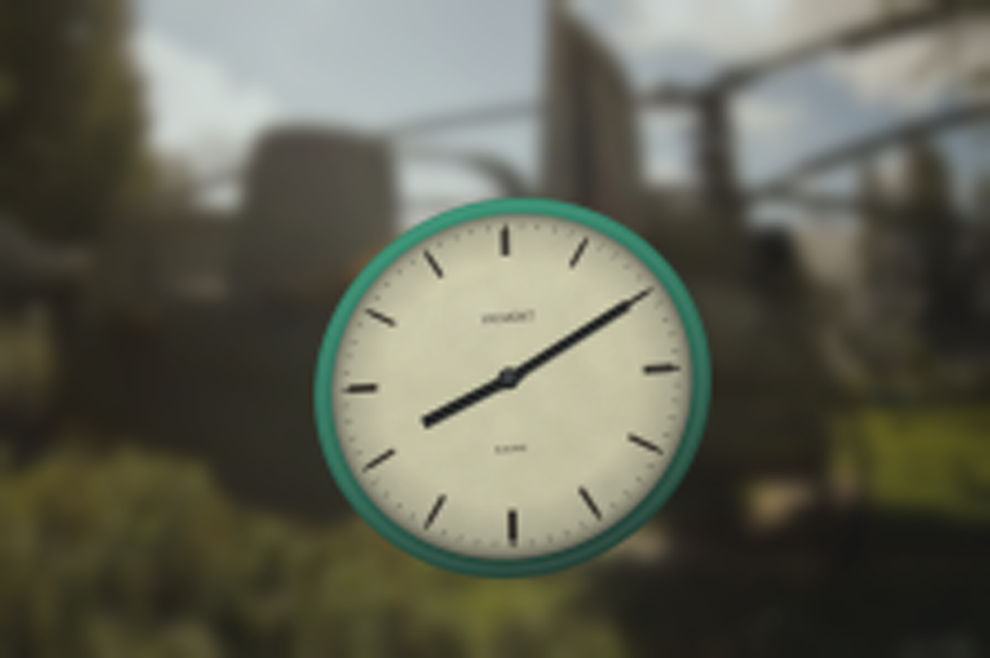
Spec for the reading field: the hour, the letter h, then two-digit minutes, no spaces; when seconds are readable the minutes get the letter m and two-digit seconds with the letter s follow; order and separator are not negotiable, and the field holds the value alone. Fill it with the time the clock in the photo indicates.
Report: 8h10
